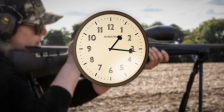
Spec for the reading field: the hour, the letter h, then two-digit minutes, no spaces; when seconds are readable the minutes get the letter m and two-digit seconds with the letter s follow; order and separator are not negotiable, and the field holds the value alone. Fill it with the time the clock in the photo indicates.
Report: 1h16
